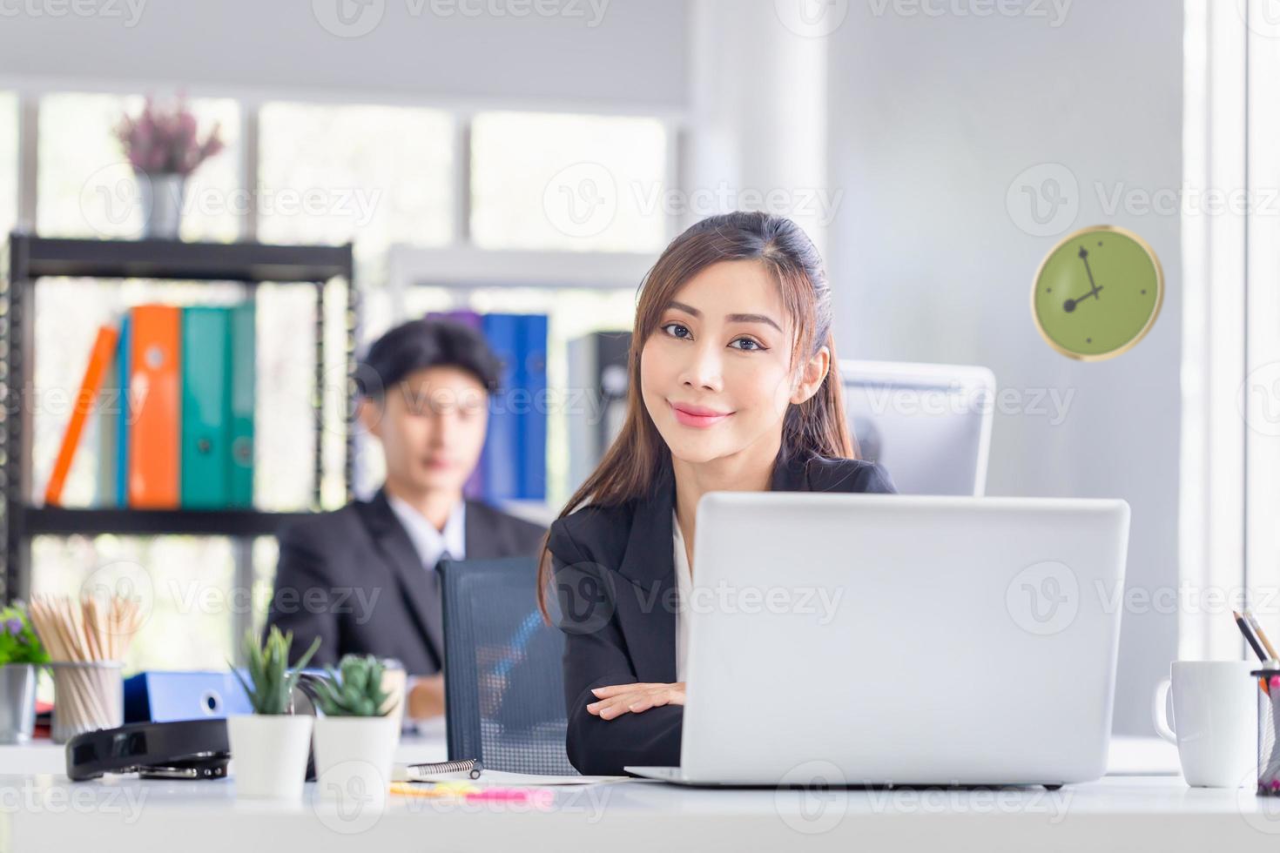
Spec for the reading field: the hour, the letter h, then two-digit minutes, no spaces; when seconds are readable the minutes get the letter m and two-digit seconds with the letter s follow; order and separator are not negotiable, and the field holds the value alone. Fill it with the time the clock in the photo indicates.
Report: 7h56
